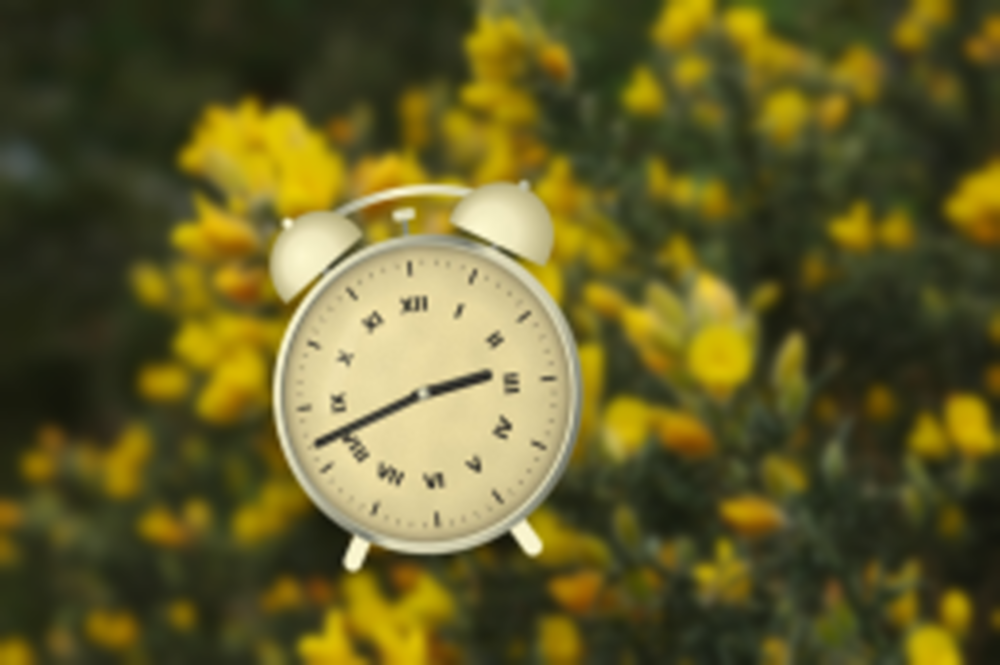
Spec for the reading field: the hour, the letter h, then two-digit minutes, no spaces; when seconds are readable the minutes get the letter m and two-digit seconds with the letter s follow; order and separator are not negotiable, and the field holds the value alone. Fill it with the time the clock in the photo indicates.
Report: 2h42
